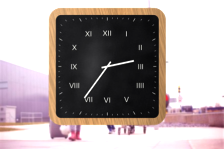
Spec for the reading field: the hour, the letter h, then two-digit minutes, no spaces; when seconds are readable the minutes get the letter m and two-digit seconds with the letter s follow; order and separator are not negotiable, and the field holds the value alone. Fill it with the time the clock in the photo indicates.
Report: 2h36
